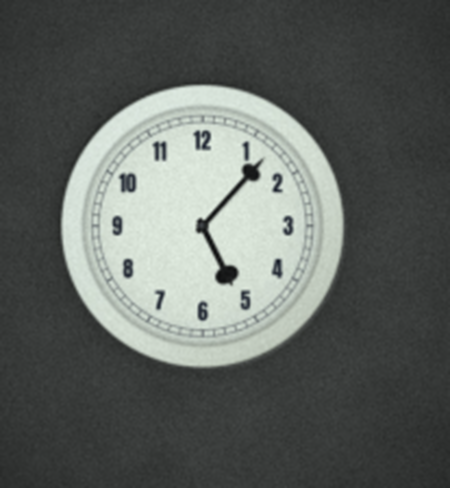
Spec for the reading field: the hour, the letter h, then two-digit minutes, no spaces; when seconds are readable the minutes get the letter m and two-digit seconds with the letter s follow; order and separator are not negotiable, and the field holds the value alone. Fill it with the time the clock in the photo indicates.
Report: 5h07
